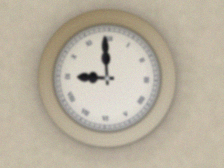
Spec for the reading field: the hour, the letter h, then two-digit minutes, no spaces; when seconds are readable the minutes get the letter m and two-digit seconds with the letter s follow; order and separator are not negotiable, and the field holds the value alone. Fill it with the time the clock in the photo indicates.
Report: 8h59
